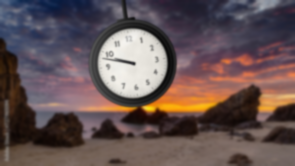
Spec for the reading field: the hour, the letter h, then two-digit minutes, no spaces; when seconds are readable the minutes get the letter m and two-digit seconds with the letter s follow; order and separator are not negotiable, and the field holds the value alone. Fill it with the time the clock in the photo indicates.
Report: 9h48
